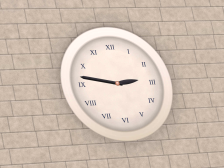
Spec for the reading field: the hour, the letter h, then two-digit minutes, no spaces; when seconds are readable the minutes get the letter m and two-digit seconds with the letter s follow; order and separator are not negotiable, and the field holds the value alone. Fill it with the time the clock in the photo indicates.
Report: 2h47
